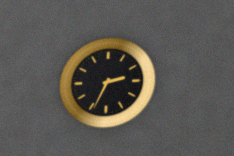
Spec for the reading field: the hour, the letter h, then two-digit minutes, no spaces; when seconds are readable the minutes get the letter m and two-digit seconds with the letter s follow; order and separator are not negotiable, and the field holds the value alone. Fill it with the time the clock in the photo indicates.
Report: 2h34
